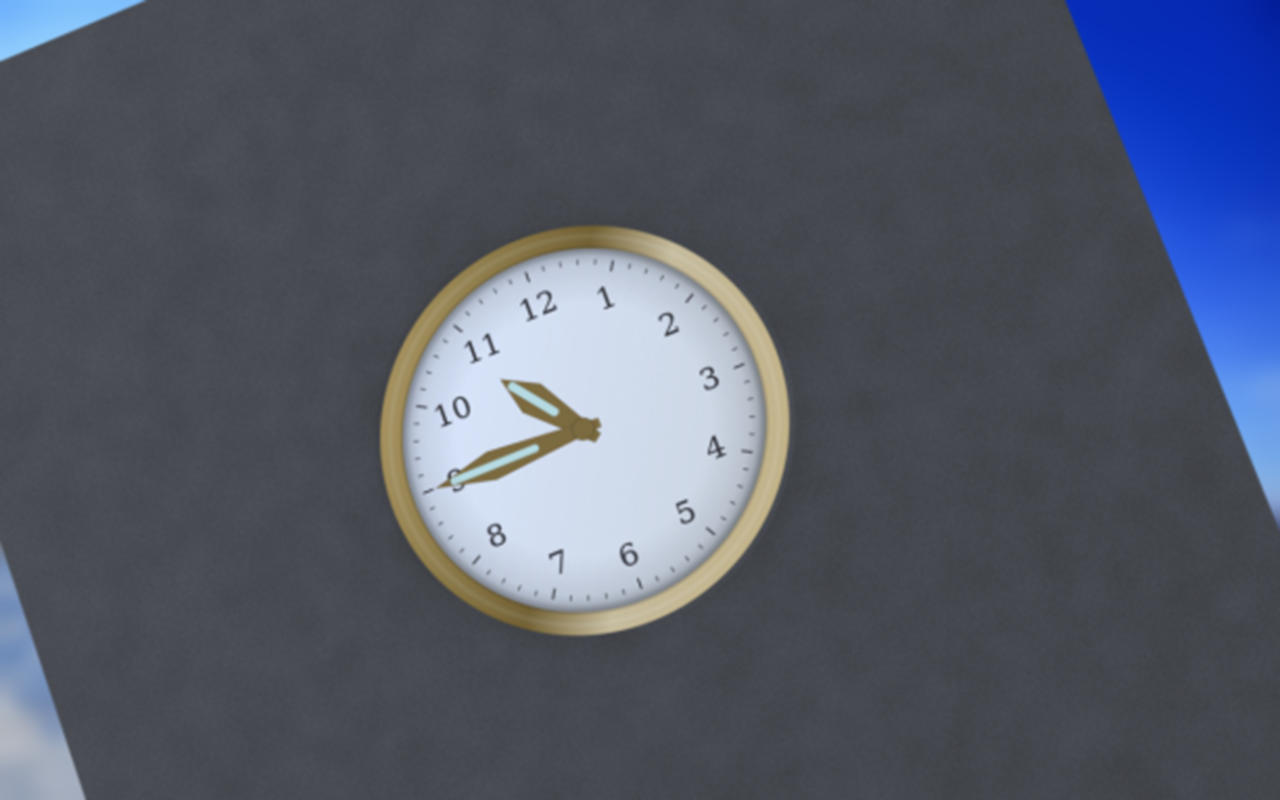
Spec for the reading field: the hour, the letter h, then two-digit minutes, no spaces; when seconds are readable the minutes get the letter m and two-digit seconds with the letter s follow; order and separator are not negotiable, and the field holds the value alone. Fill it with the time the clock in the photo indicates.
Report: 10h45
